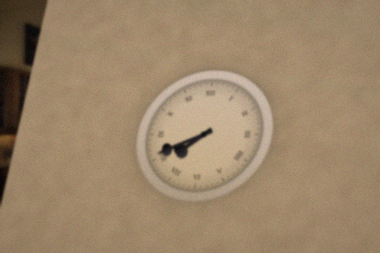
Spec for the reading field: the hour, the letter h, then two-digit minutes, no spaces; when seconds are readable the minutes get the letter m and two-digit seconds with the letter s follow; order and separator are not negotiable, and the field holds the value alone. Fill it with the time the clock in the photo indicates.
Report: 7h41
